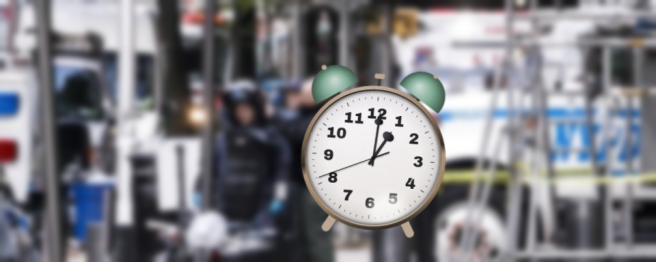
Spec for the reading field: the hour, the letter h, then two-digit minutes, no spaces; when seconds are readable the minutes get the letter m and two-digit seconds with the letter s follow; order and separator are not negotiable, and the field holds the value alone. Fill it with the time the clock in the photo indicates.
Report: 1h00m41s
